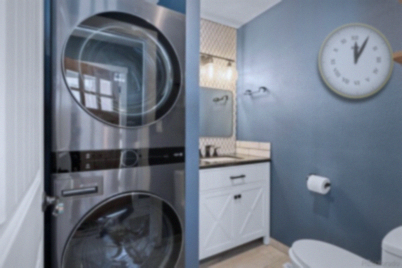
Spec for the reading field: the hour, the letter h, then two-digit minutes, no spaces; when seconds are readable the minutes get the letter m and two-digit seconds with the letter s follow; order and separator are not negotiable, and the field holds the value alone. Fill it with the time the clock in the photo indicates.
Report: 12h05
